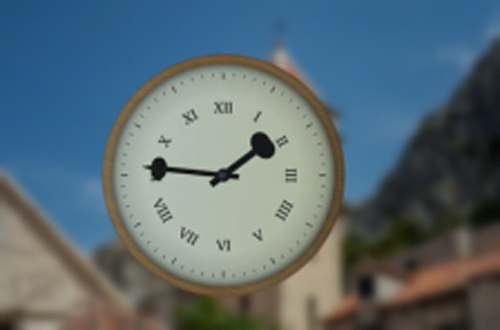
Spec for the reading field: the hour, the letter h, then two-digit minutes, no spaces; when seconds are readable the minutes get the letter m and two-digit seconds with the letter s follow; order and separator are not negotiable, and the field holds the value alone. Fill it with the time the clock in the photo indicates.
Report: 1h46
